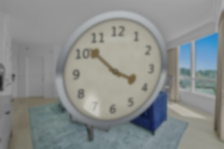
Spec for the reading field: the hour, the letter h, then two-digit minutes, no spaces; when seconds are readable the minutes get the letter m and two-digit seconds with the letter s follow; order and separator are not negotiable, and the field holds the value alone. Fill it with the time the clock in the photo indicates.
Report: 3h52
